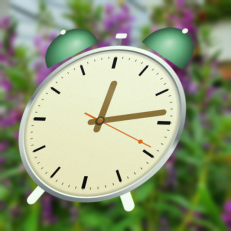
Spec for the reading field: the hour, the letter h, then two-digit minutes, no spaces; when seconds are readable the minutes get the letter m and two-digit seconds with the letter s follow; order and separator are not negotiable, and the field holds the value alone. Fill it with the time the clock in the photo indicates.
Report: 12h13m19s
